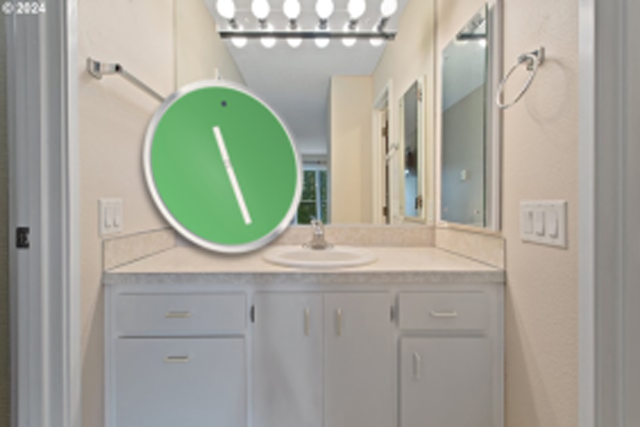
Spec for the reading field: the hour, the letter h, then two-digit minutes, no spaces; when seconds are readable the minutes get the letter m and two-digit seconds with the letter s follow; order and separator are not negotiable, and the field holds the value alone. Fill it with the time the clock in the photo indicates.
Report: 11h27
